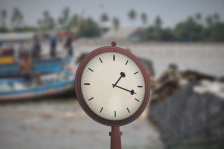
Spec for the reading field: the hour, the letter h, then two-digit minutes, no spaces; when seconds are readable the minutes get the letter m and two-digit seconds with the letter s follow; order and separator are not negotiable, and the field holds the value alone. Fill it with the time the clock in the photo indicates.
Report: 1h18
